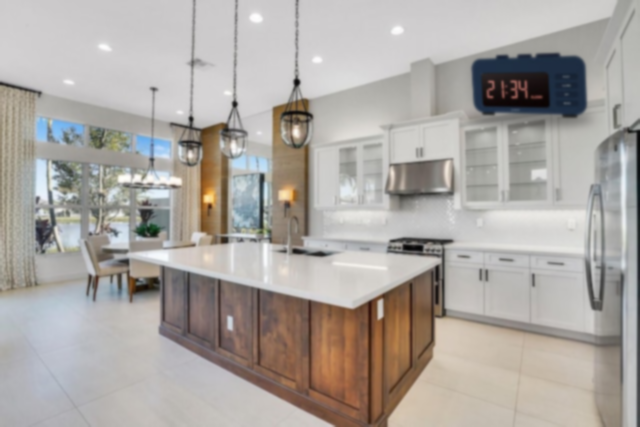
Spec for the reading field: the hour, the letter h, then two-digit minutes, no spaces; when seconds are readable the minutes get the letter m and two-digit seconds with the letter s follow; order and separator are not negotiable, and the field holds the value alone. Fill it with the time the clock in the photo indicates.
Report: 21h34
